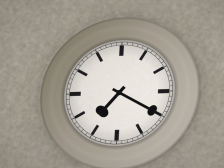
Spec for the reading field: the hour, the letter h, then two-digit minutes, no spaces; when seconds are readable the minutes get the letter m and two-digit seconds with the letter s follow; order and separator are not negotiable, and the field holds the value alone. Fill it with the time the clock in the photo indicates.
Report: 7h20
